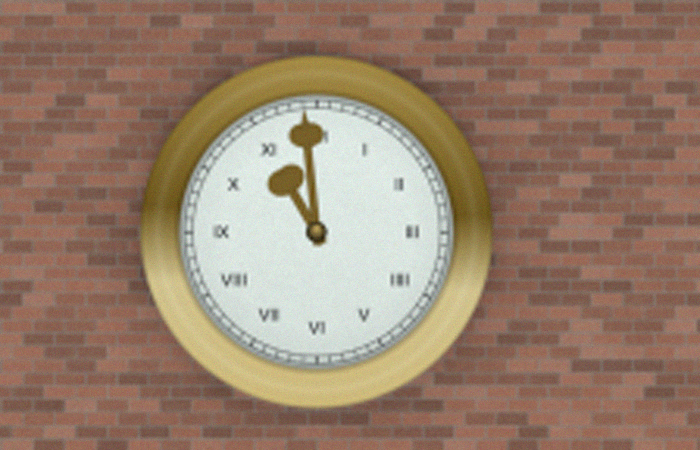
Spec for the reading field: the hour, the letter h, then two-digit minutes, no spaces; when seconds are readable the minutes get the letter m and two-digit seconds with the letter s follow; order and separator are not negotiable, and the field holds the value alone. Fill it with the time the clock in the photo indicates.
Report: 10h59
